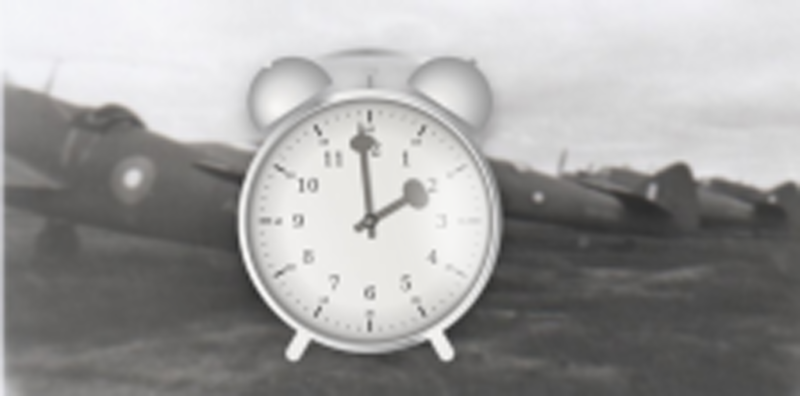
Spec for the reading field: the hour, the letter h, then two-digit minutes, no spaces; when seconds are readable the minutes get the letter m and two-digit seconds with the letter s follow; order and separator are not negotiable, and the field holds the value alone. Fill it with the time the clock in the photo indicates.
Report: 1h59
